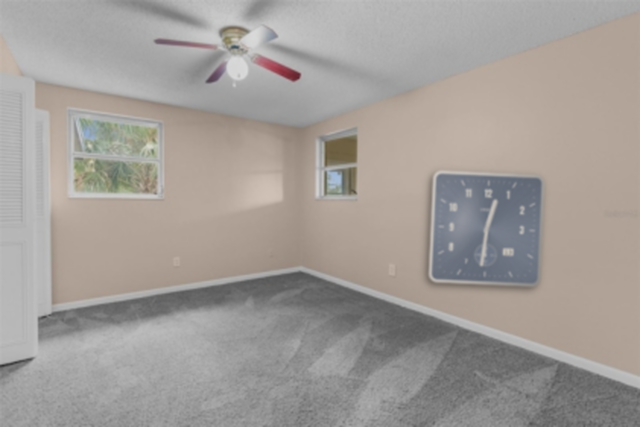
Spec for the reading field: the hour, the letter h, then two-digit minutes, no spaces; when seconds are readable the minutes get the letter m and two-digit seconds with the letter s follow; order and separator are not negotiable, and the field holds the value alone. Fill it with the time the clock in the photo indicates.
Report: 12h31
